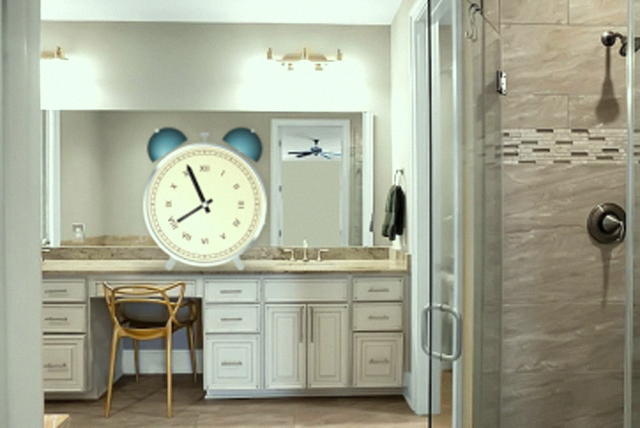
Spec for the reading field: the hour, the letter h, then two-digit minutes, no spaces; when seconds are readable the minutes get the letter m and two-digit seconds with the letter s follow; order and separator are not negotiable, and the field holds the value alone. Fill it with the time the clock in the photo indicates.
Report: 7h56
